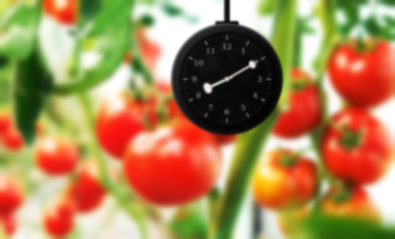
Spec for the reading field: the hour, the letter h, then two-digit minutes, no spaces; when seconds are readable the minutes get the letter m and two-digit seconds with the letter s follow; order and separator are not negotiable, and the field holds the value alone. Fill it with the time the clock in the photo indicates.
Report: 8h10
